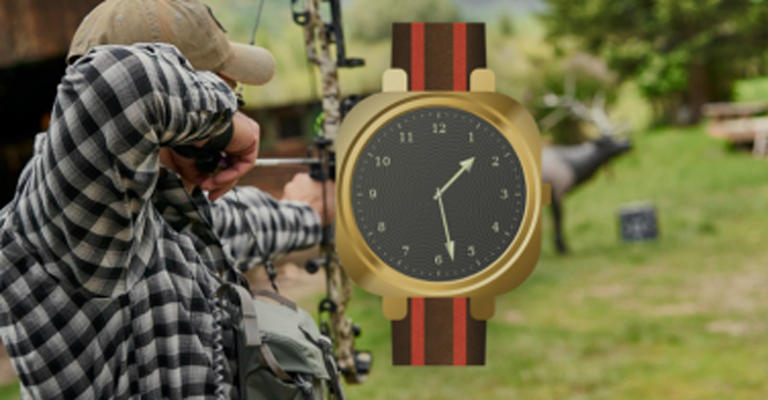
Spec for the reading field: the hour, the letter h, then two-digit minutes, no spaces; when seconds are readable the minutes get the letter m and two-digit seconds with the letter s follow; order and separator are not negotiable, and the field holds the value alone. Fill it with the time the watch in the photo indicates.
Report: 1h28
